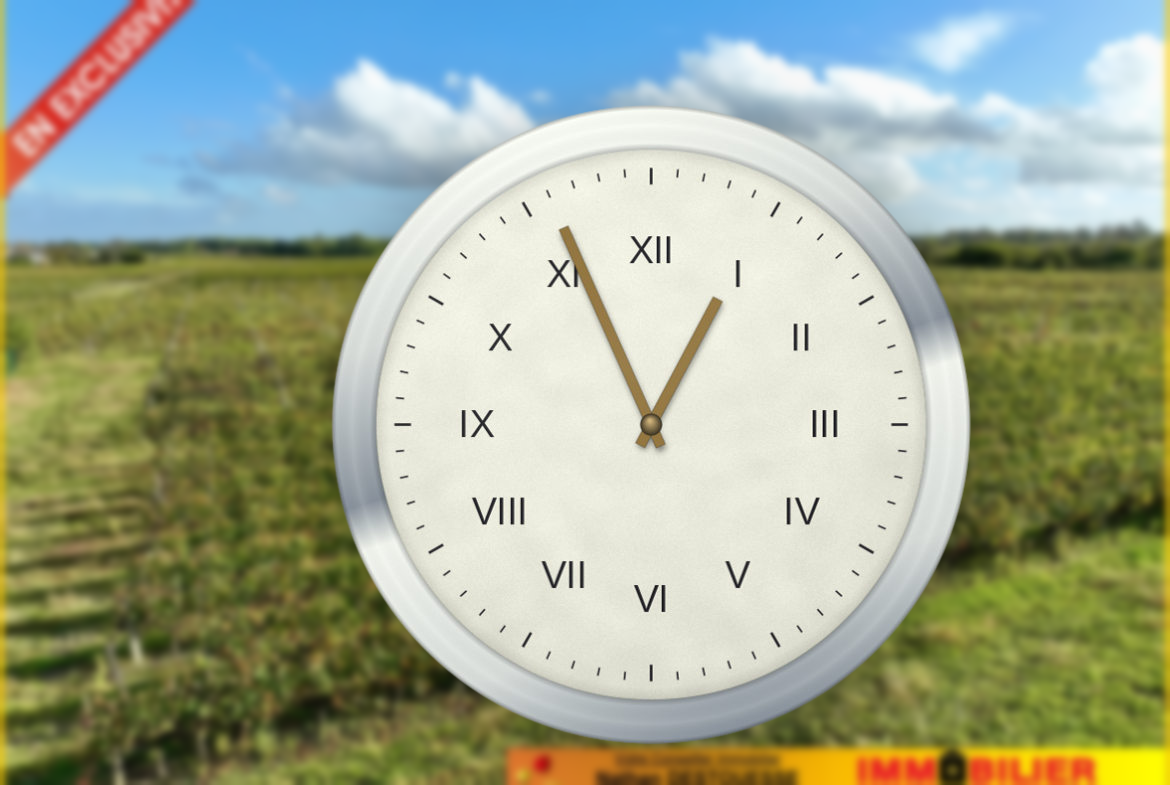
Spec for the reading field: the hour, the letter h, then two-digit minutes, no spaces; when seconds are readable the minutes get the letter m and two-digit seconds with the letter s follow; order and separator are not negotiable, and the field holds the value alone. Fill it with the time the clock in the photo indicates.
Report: 12h56
